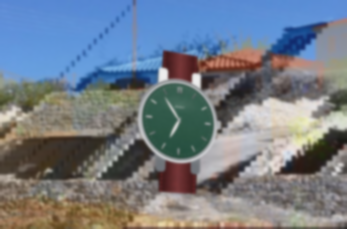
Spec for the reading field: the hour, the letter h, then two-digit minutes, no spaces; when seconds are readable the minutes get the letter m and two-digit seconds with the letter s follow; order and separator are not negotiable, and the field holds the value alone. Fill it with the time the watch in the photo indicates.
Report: 6h54
